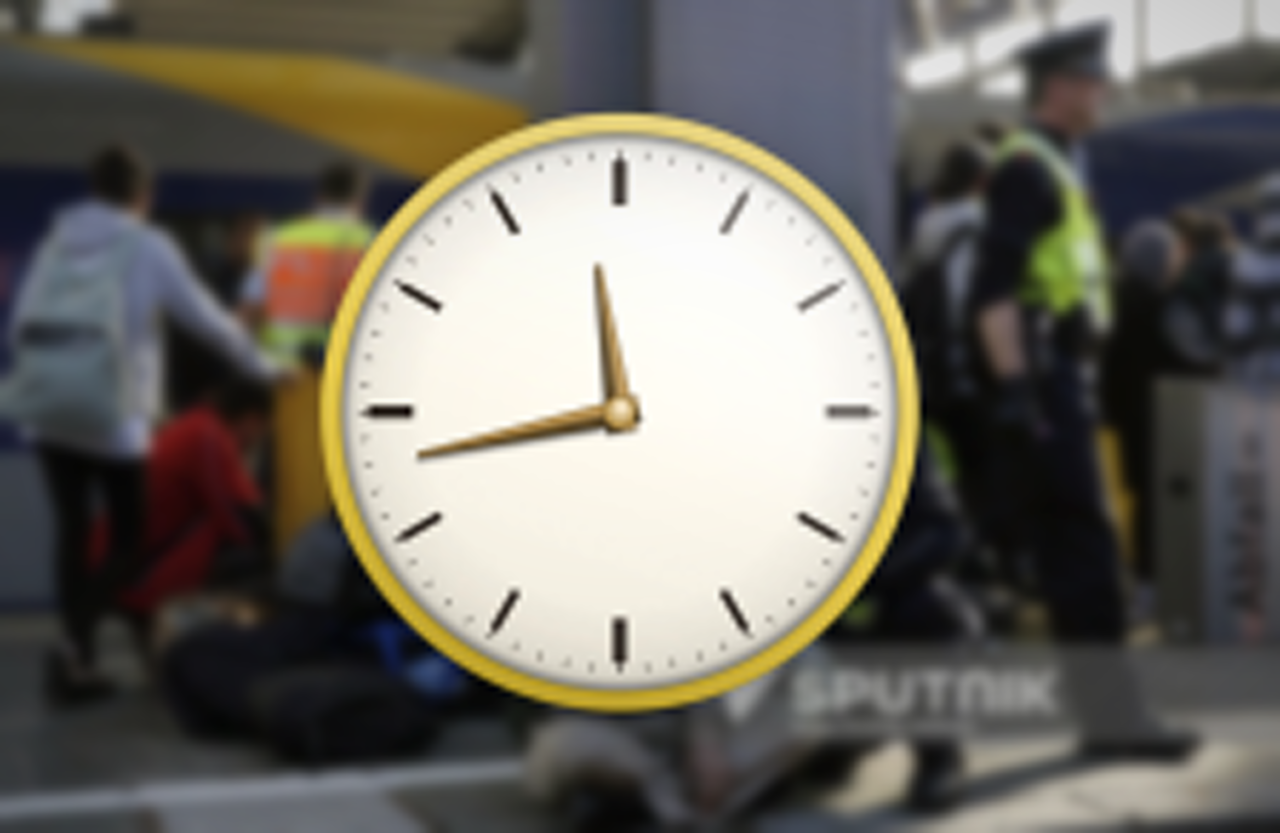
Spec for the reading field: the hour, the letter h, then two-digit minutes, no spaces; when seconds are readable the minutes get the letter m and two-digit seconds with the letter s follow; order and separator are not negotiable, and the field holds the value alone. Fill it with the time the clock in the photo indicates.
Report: 11h43
